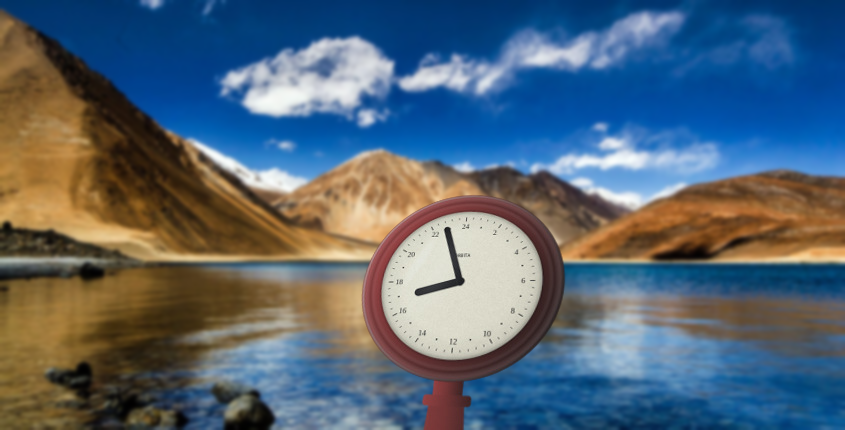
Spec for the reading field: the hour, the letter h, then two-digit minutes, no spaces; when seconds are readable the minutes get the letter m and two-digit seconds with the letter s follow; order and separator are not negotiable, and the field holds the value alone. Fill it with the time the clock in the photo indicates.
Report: 16h57
